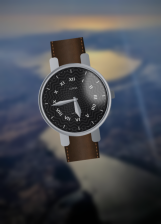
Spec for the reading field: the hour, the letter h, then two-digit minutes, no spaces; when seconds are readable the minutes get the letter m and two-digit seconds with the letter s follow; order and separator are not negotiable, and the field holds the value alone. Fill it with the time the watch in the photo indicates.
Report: 5h44
